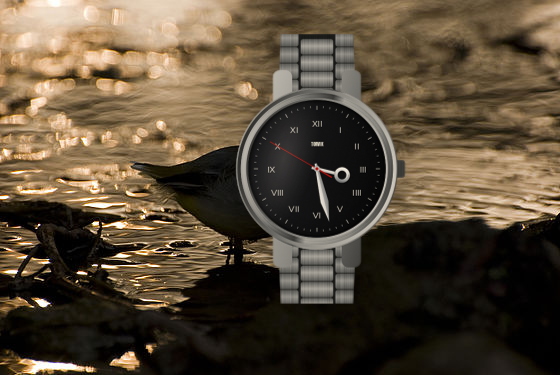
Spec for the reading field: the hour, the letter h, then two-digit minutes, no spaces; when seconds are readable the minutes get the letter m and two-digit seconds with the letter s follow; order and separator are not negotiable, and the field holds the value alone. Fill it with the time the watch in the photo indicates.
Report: 3h27m50s
